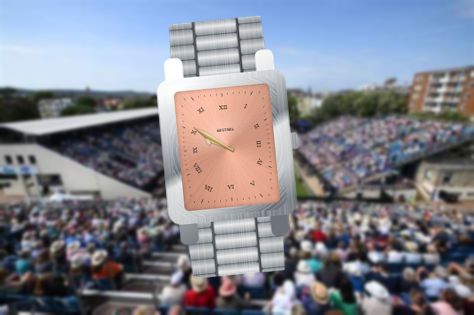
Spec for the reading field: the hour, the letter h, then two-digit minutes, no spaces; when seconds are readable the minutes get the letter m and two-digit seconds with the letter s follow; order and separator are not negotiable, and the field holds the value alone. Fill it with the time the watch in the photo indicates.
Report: 9h51
